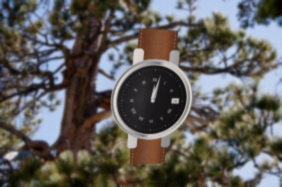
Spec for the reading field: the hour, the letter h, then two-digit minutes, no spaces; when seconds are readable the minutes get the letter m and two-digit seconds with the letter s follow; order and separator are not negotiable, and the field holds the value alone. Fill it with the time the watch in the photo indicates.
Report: 12h02
